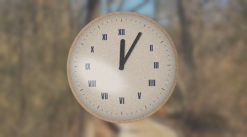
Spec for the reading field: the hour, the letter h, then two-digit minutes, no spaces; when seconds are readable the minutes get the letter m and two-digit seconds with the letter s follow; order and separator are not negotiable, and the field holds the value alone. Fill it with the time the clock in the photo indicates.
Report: 12h05
